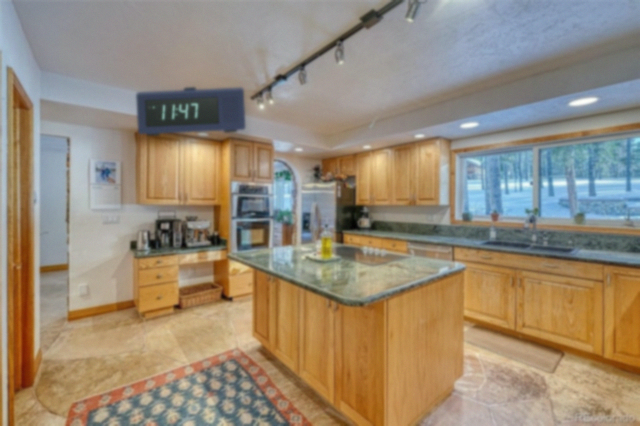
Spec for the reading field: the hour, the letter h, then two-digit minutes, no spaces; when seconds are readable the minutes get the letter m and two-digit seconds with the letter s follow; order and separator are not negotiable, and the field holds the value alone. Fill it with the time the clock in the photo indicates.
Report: 11h47
